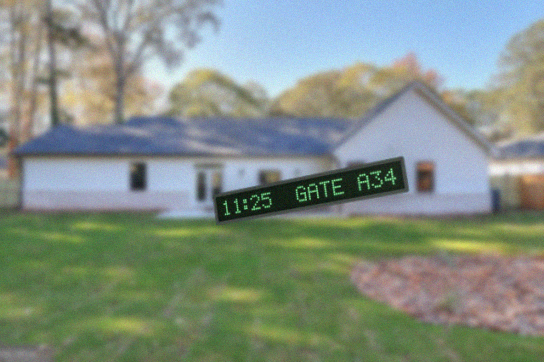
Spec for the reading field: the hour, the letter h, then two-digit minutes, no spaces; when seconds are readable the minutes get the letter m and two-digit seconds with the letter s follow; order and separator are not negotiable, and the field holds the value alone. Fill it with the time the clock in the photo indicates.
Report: 11h25
